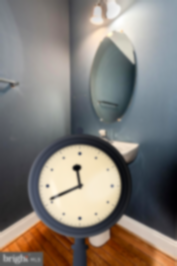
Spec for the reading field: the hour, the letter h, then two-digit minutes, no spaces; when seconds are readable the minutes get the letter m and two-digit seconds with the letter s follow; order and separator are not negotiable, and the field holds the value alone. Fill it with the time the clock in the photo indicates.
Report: 11h41
